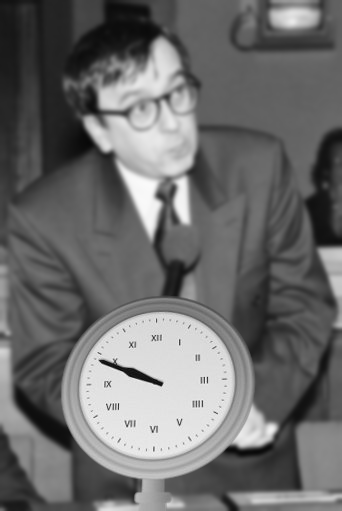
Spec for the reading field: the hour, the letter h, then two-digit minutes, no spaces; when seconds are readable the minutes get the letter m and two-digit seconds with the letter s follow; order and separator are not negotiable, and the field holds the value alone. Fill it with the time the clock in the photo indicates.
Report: 9h49
